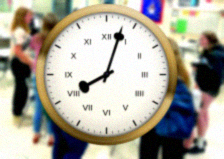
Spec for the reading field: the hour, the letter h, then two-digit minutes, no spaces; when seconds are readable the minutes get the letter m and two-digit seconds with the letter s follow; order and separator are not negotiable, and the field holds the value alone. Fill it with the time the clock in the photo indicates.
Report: 8h03
